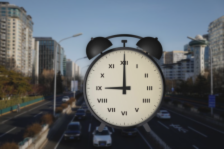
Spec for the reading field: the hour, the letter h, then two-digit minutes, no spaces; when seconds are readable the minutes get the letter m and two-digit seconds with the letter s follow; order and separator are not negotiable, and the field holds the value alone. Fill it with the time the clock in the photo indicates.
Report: 9h00
